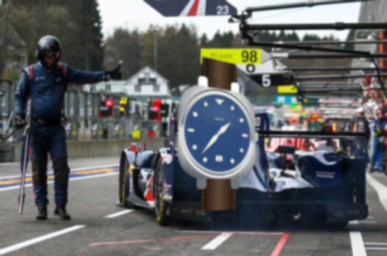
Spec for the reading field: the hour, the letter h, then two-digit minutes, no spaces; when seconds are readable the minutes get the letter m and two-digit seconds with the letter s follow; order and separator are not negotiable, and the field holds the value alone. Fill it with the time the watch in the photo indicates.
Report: 1h37
